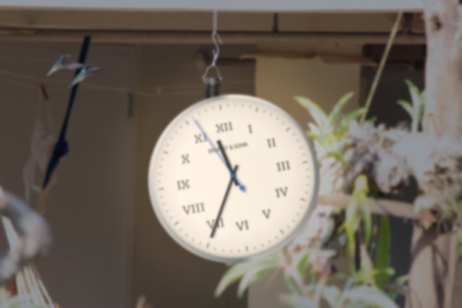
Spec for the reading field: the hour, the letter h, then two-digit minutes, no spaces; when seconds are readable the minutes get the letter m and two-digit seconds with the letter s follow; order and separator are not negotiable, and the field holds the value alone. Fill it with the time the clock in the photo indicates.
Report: 11h34m56s
